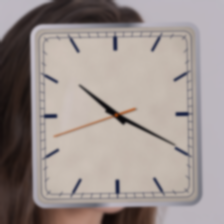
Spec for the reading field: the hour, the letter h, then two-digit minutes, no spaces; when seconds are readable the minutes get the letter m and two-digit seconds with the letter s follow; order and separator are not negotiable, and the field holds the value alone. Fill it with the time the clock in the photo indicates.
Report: 10h19m42s
